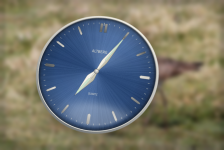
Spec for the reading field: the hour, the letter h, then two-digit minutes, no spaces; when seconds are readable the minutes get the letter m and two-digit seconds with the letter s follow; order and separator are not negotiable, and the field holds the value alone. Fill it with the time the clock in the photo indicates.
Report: 7h05
